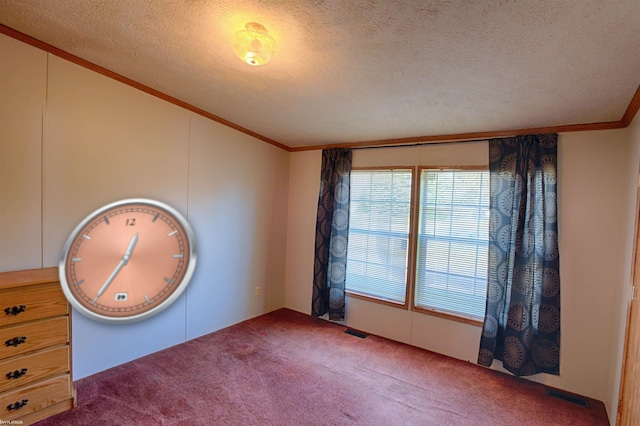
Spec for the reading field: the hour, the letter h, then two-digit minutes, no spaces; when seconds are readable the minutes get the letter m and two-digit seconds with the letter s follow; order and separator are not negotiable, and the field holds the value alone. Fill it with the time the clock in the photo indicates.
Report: 12h35
